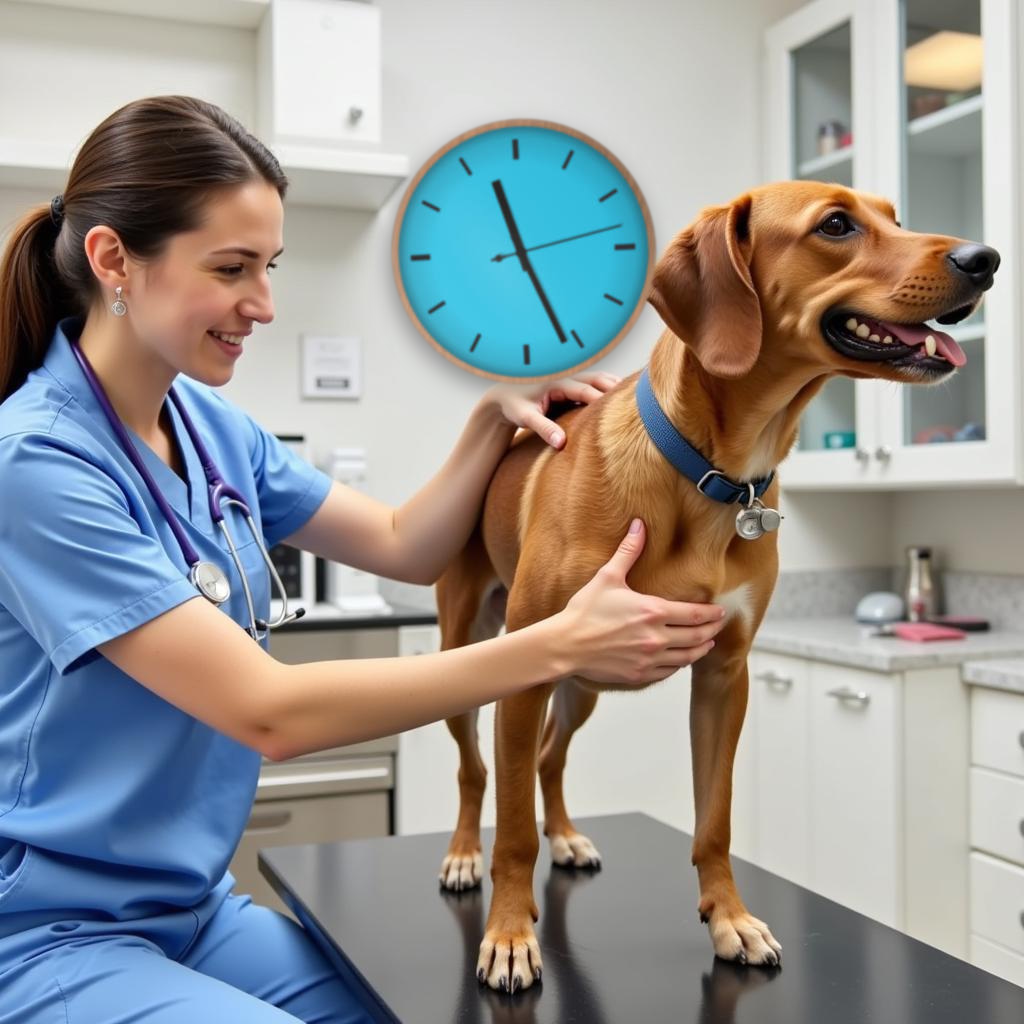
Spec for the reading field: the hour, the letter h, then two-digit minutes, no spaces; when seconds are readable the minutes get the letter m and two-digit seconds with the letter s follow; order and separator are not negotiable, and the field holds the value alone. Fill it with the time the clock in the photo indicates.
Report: 11h26m13s
